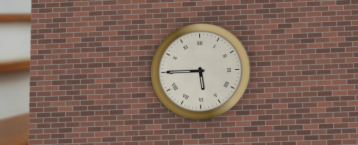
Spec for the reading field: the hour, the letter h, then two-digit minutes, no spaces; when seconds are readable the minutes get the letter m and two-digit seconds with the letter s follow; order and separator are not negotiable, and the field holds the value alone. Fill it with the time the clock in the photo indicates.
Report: 5h45
